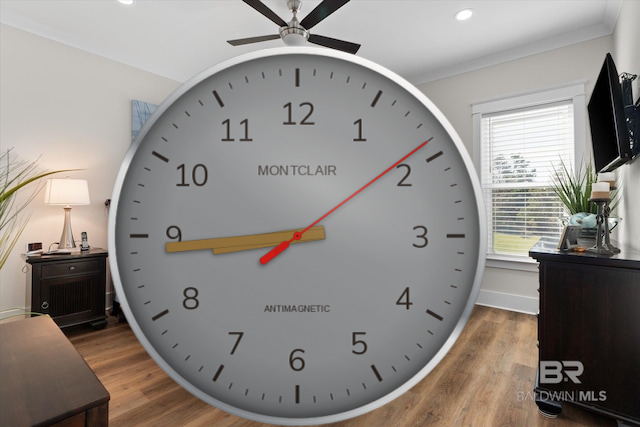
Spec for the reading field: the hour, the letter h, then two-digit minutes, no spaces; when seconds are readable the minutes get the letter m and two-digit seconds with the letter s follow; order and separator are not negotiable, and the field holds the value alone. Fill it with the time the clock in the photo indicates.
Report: 8h44m09s
